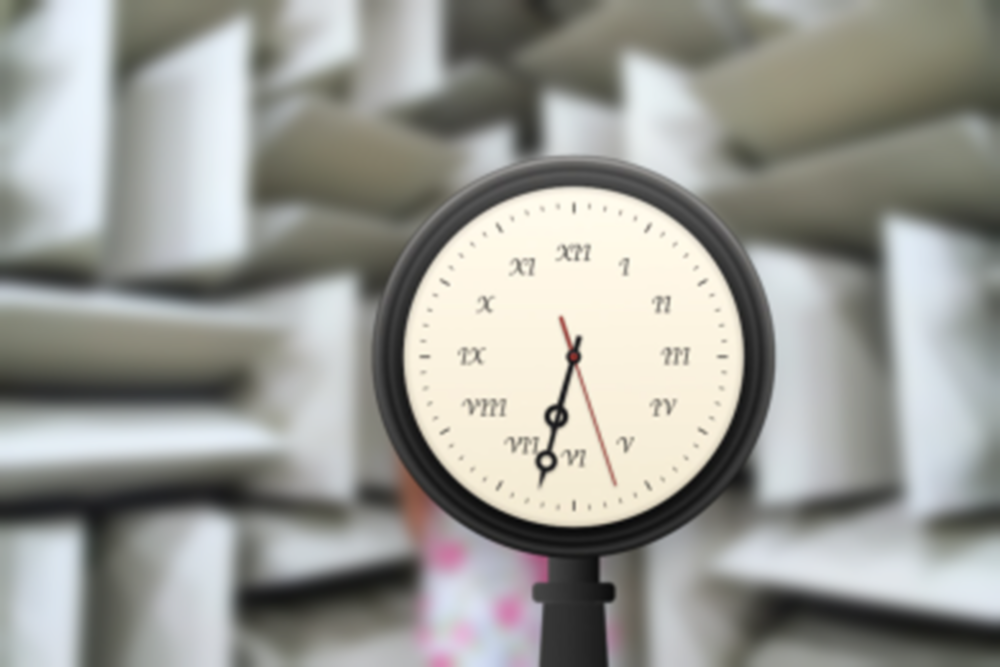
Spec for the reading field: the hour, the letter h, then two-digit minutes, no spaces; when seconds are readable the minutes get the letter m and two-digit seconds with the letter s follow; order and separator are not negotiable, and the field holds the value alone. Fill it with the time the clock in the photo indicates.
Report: 6h32m27s
